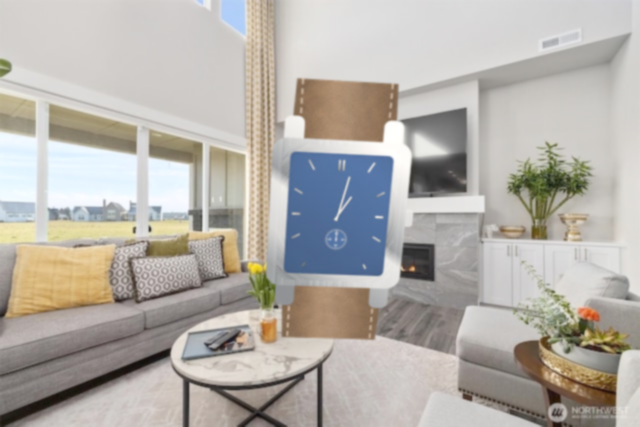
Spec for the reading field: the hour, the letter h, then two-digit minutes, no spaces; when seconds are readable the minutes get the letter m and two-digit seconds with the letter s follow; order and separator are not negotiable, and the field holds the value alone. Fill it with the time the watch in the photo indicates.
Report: 1h02
